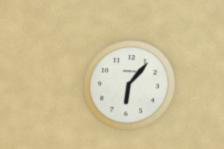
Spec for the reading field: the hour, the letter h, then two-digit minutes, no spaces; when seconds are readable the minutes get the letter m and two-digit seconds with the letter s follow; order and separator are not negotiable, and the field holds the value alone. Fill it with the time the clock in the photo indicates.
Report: 6h06
